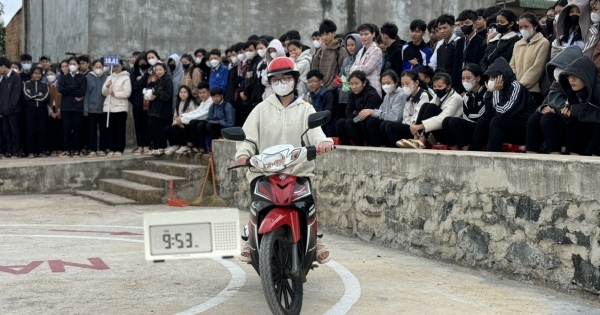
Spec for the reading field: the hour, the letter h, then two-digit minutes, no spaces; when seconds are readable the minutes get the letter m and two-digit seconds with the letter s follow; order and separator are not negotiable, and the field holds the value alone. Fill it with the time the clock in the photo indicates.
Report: 9h53
